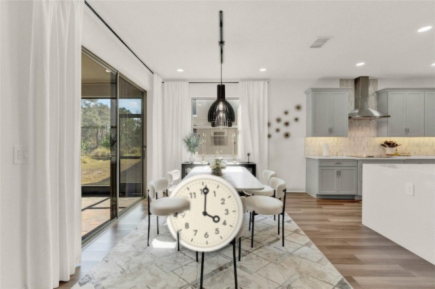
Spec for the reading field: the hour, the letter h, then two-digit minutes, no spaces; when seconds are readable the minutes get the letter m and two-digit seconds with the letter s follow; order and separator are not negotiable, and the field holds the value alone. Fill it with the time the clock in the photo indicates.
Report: 4h01
